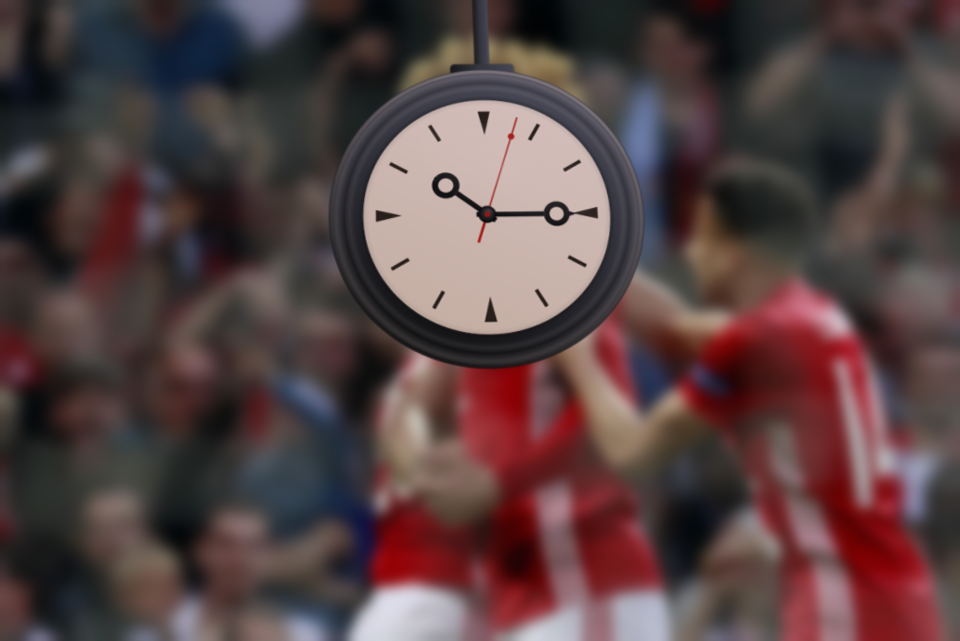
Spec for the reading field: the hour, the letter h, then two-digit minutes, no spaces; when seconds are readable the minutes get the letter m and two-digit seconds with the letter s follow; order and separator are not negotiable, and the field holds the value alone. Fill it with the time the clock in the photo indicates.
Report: 10h15m03s
